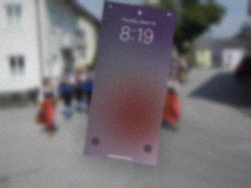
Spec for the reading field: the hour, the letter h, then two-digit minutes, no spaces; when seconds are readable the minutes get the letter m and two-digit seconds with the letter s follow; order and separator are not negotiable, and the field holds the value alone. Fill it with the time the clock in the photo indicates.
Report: 8h19
